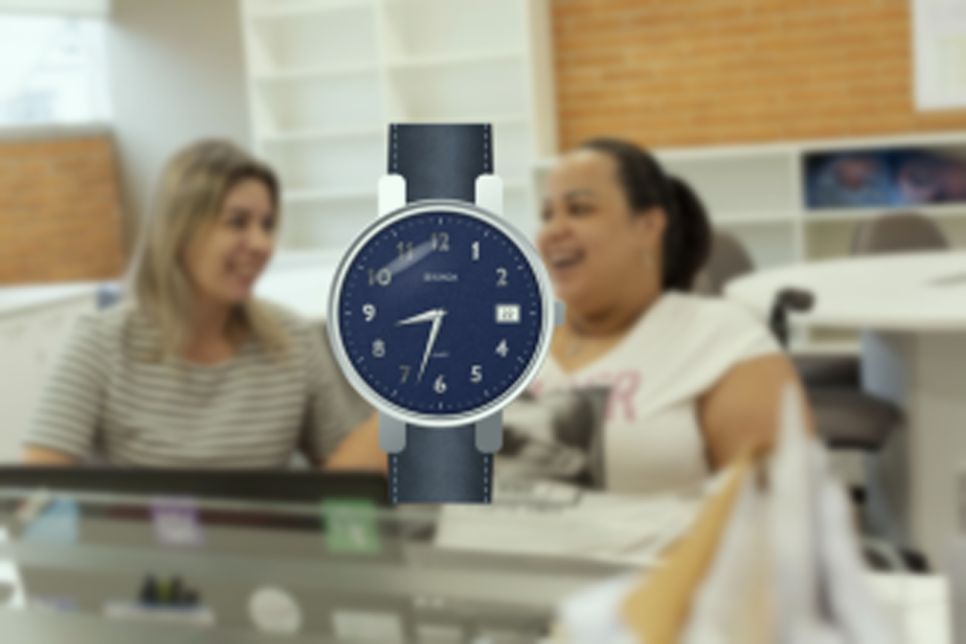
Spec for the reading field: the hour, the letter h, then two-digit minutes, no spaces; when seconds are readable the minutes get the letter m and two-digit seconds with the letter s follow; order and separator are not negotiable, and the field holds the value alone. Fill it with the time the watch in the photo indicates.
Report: 8h33
